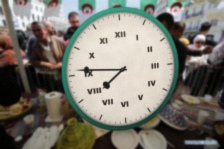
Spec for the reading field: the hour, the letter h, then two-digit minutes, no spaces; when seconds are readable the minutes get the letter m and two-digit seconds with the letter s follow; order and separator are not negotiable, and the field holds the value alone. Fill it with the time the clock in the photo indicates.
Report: 7h46
